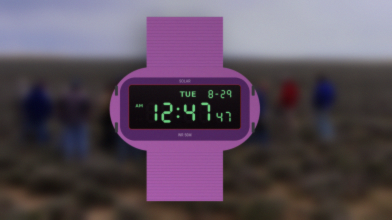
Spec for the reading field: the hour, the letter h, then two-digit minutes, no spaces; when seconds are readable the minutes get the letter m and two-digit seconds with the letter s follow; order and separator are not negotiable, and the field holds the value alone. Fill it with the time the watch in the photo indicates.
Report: 12h47m47s
